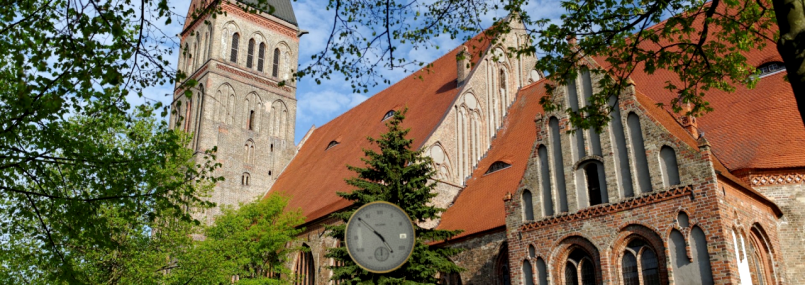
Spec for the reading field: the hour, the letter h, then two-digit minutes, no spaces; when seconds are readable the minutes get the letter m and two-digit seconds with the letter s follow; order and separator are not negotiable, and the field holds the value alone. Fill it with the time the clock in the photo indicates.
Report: 4h52
